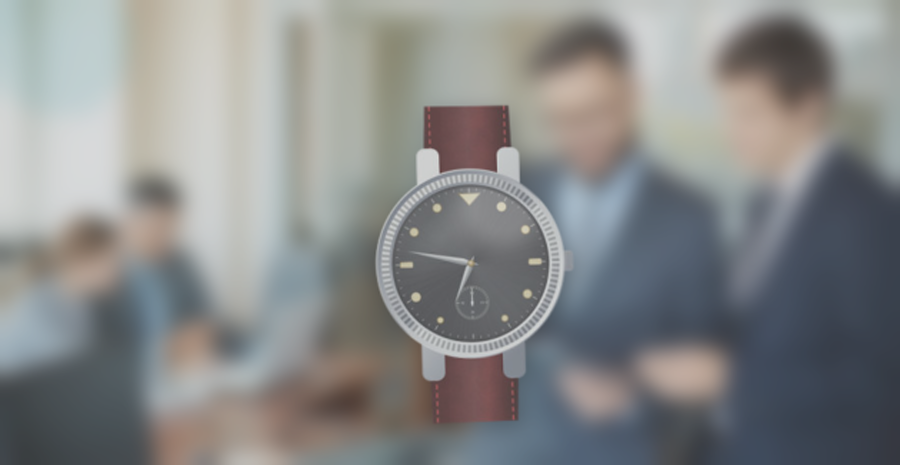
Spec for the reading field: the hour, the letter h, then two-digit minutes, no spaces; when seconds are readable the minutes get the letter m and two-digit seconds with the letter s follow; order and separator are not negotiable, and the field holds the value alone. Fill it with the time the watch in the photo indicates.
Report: 6h47
